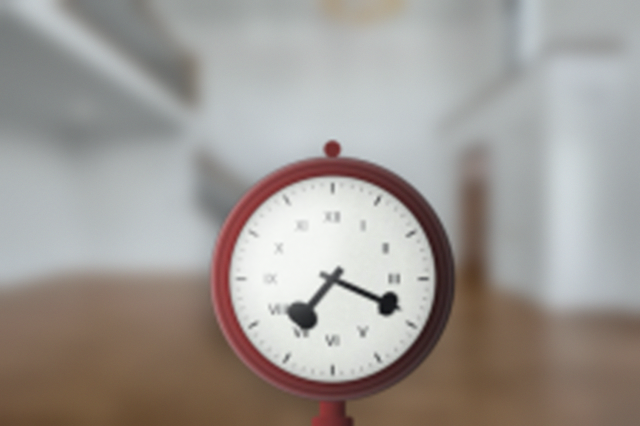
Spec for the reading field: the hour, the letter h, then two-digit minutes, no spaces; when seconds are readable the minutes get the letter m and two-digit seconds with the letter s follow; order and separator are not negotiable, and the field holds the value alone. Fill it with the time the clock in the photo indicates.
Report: 7h19
